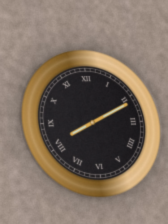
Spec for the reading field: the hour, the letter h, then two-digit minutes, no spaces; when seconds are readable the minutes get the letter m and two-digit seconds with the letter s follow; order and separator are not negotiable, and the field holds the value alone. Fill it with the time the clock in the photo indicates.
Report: 8h11
